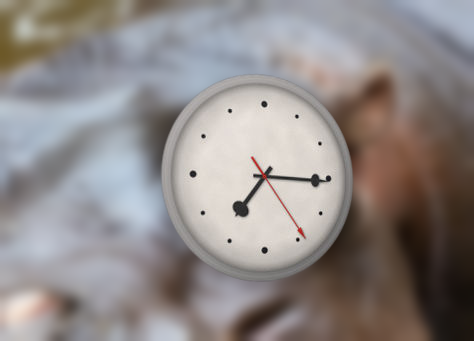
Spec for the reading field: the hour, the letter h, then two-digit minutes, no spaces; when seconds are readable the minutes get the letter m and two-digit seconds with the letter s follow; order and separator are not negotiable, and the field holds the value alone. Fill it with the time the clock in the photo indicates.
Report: 7h15m24s
